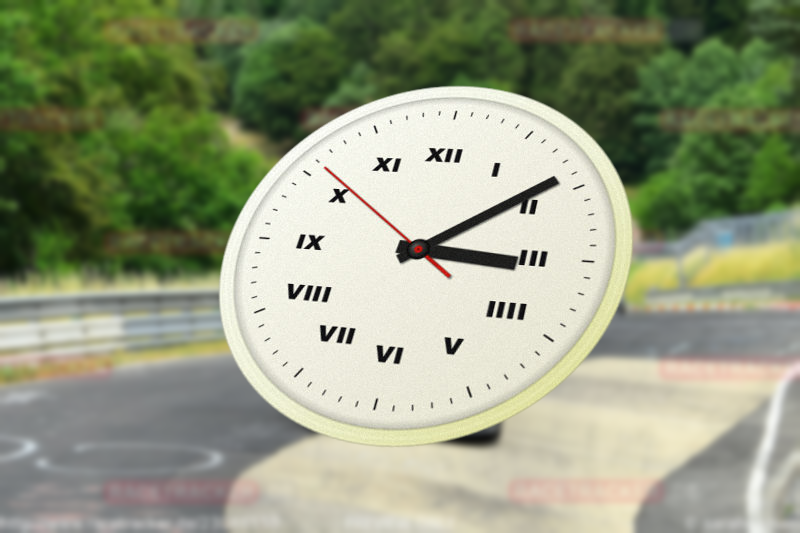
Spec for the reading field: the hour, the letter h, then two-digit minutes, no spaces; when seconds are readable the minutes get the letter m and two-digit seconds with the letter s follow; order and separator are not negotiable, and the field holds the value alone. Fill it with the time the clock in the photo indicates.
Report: 3h08m51s
